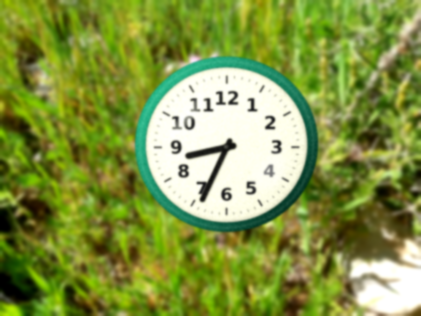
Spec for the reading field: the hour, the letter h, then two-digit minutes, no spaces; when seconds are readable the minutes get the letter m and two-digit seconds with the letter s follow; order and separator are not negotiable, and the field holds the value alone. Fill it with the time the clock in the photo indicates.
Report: 8h34
